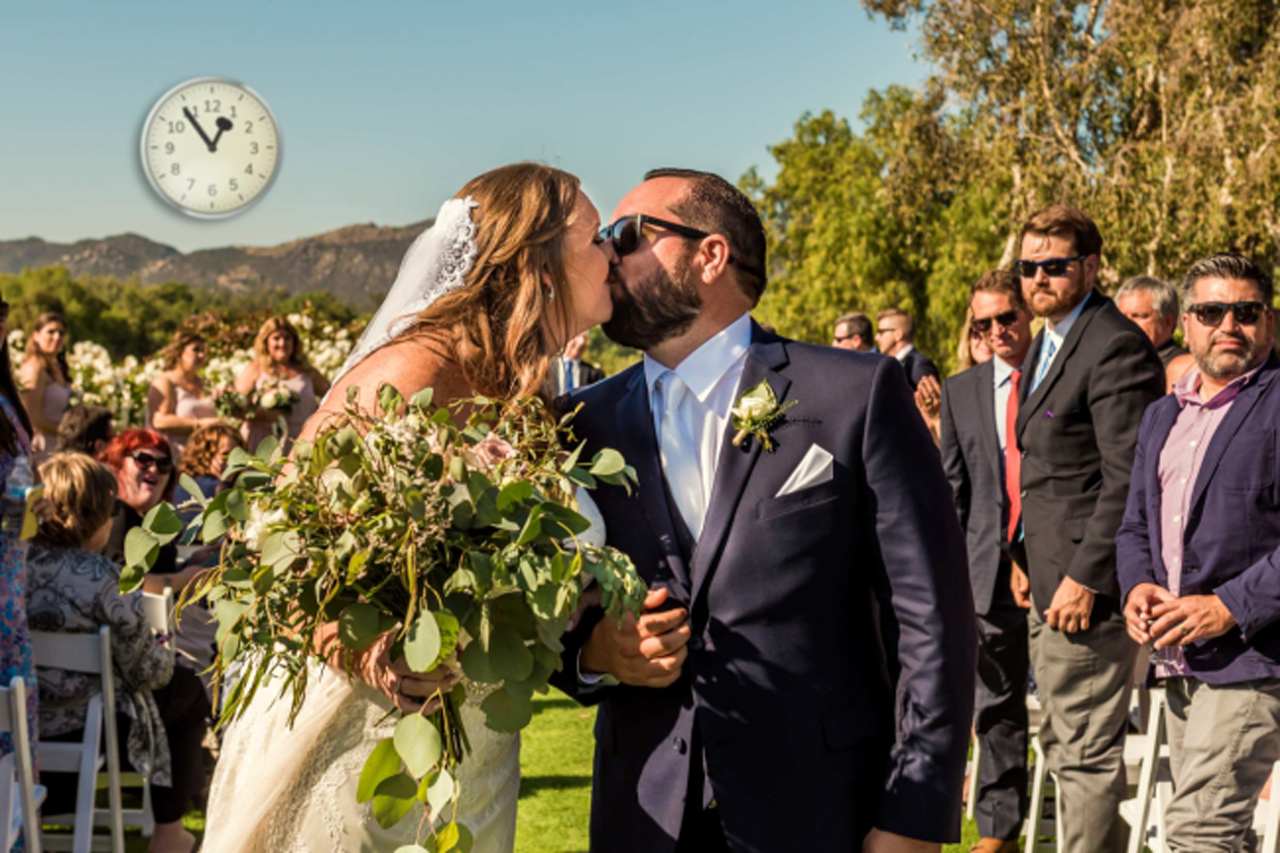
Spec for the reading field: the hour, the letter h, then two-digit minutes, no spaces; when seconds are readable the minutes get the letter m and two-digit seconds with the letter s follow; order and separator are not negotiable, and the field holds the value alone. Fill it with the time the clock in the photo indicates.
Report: 12h54
